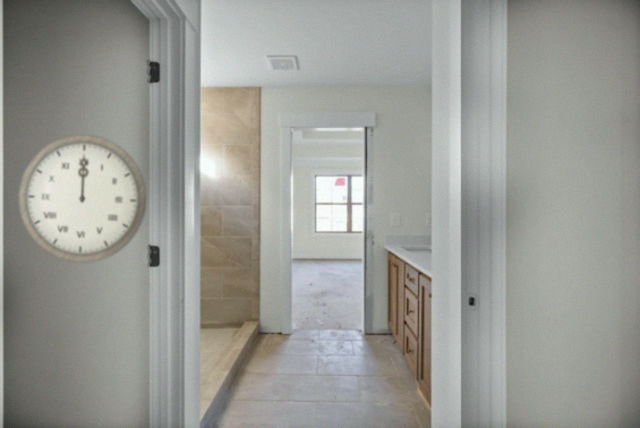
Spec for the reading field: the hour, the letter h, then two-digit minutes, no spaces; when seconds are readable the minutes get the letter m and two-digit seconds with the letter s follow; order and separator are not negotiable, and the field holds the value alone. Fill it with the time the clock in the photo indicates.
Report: 12h00
